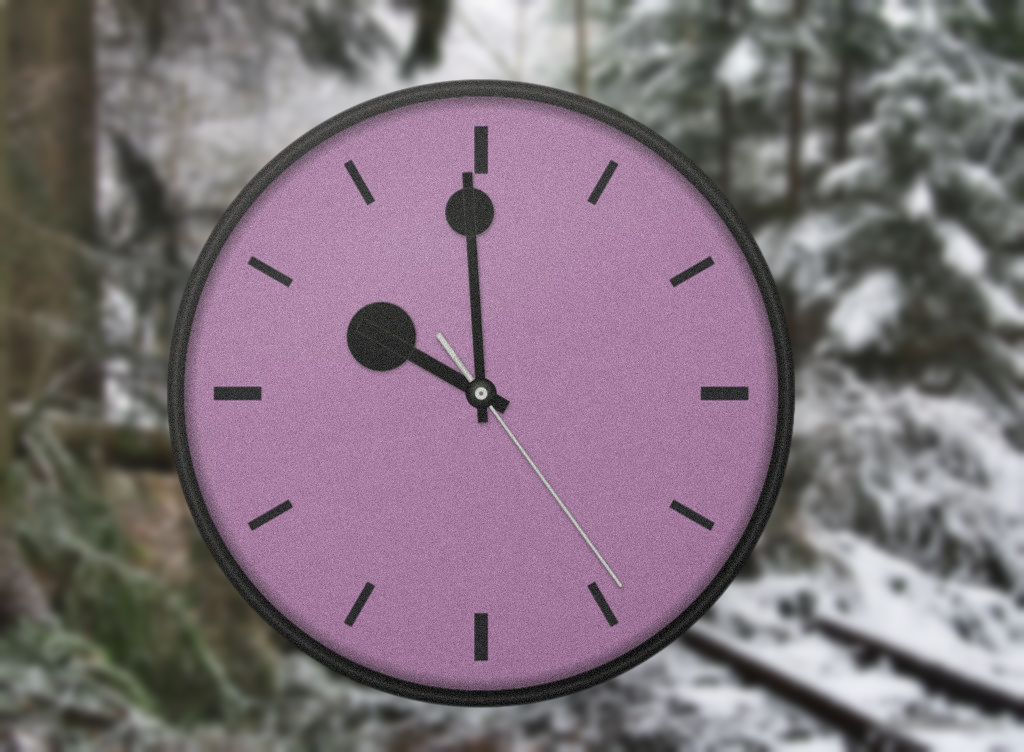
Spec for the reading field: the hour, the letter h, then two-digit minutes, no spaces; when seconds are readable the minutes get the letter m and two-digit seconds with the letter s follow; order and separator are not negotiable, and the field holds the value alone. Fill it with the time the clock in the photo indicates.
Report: 9h59m24s
